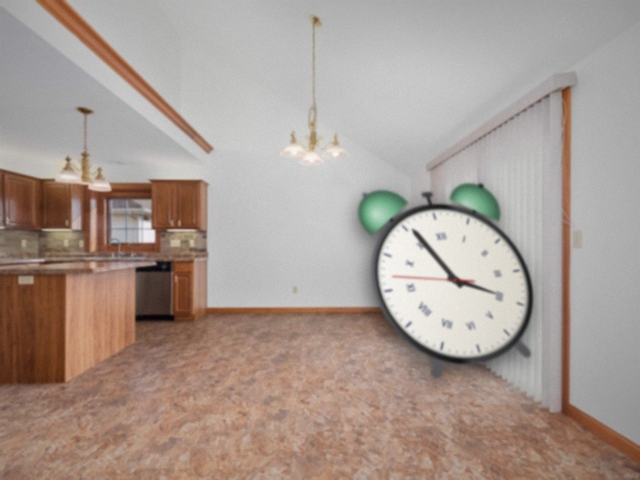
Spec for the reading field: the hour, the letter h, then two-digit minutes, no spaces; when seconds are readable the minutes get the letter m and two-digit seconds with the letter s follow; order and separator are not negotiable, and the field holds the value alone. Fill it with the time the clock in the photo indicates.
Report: 3h55m47s
